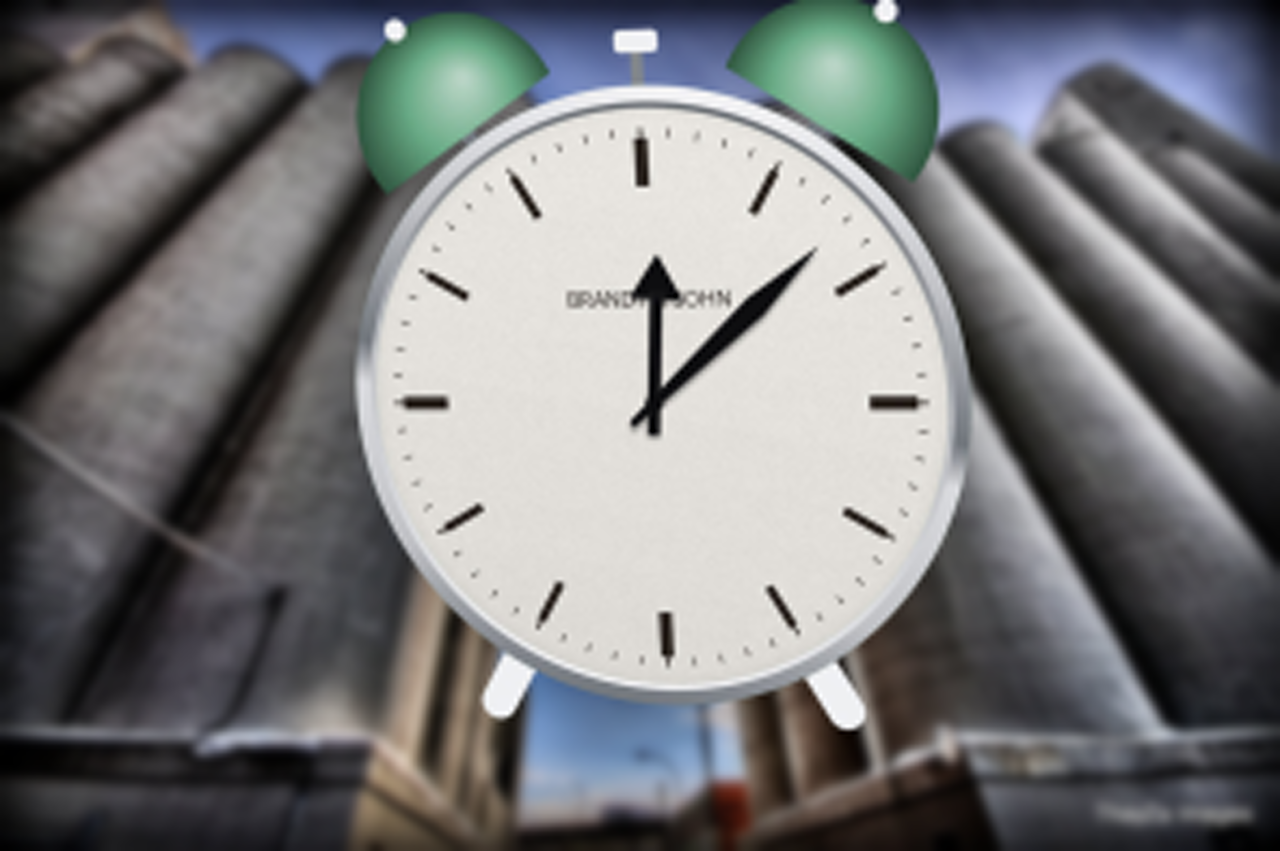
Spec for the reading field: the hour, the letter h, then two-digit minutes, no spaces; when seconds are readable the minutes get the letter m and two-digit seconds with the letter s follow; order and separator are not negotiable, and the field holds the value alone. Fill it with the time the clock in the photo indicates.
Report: 12h08
